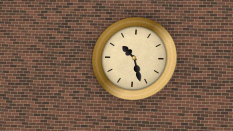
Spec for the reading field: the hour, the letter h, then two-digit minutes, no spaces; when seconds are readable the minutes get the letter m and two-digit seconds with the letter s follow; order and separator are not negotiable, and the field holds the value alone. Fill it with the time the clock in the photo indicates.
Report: 10h27
